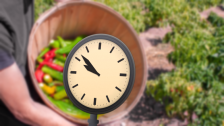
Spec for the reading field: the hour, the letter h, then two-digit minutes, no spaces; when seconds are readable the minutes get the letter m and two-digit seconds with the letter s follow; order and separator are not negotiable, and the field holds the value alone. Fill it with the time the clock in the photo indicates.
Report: 9h52
